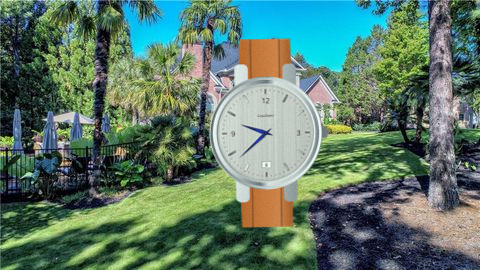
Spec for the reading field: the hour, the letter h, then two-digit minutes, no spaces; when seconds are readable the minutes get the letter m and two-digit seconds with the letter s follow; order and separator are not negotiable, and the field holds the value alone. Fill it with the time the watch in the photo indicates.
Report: 9h38
